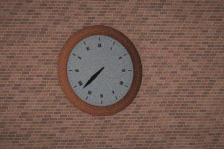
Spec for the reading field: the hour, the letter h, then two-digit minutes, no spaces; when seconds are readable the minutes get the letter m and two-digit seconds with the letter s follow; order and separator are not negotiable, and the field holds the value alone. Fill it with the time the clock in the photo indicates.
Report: 7h38
